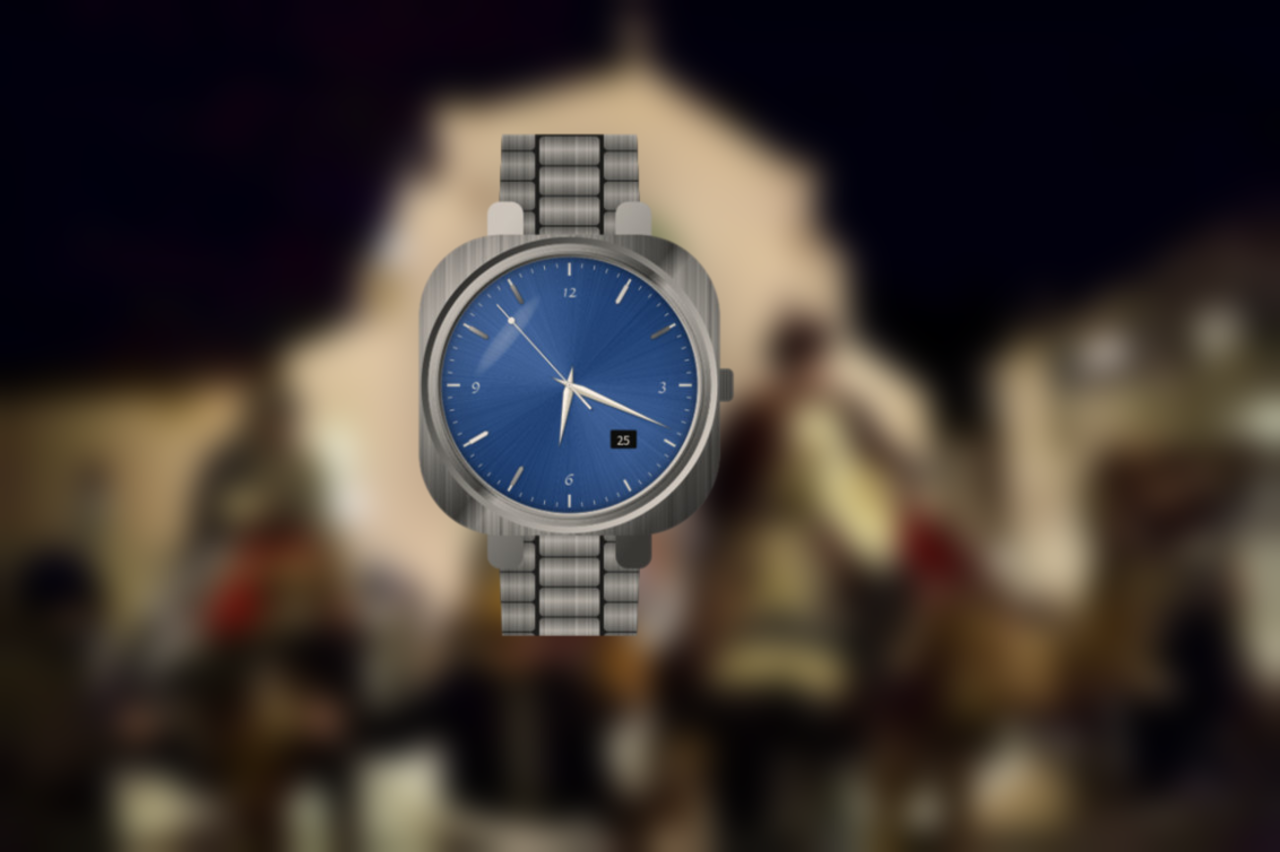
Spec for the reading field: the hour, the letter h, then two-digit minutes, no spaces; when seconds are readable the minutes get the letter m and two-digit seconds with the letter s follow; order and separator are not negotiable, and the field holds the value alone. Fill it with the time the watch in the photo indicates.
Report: 6h18m53s
